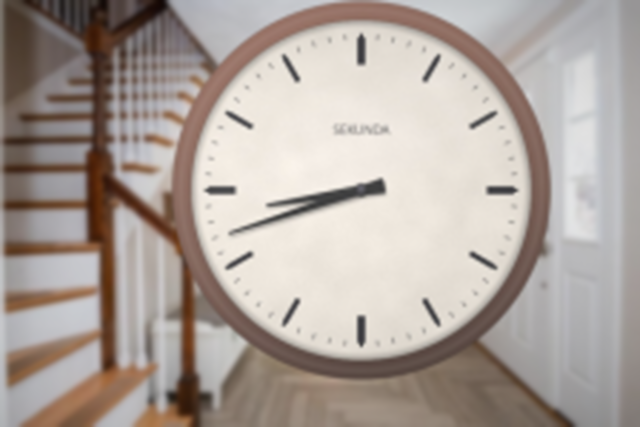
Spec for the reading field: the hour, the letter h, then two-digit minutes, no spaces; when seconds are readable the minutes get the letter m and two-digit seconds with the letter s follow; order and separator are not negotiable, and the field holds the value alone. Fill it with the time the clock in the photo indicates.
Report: 8h42
